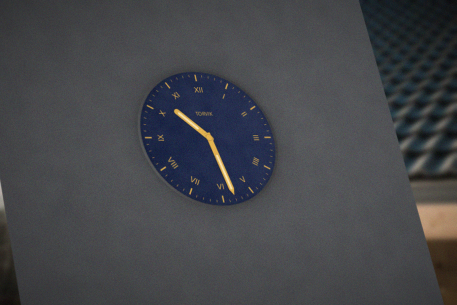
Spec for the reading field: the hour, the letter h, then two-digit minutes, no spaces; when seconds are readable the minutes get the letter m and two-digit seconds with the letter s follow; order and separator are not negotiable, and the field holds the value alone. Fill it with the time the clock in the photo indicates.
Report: 10h28
